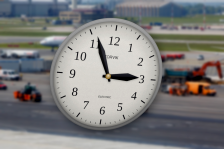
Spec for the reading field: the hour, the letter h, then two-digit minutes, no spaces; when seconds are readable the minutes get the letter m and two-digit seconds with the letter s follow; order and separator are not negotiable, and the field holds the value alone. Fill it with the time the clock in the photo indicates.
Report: 2h56
